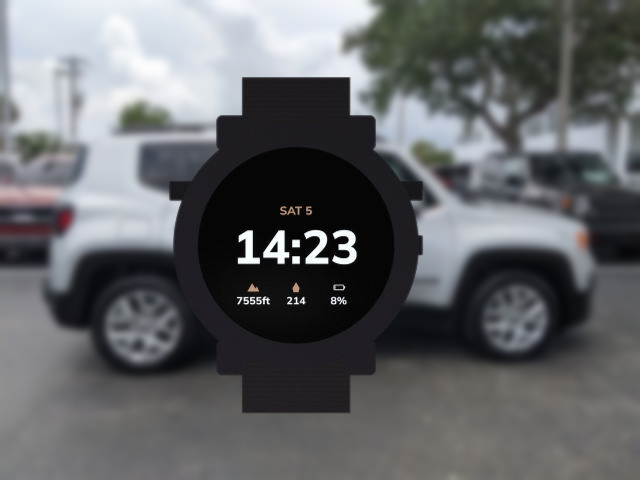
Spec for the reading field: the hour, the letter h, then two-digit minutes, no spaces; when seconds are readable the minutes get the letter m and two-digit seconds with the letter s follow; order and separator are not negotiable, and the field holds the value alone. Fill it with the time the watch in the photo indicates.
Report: 14h23
